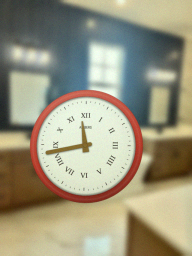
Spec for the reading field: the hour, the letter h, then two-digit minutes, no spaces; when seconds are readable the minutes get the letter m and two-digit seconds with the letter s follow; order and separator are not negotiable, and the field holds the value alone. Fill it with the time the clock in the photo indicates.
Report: 11h43
